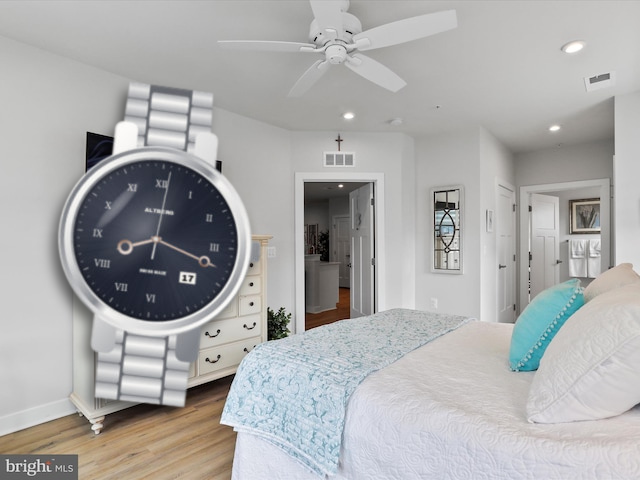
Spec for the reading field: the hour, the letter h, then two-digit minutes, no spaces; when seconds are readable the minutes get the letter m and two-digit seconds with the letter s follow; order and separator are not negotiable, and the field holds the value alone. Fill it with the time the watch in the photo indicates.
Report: 8h18m01s
